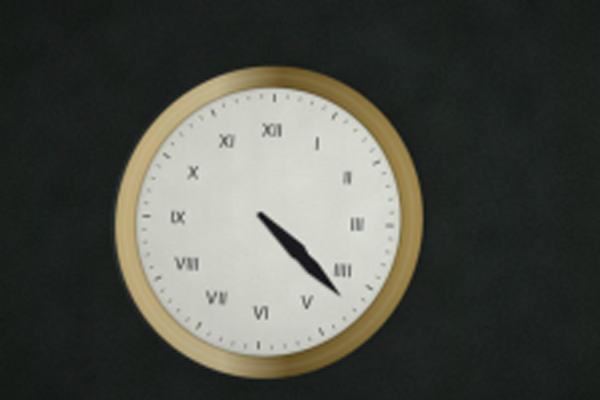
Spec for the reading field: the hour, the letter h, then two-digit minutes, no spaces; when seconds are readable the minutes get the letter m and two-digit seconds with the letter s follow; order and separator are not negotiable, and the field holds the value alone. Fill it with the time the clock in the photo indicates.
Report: 4h22
